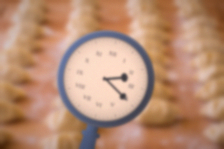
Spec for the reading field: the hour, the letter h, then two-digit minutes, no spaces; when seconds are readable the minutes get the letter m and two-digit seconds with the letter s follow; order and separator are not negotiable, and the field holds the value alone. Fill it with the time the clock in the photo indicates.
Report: 2h20
